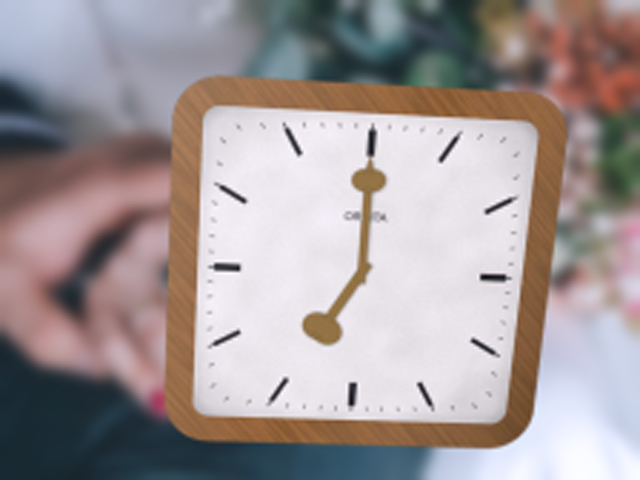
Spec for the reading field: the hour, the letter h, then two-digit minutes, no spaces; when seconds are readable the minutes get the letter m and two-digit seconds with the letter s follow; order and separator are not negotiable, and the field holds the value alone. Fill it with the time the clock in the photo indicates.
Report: 7h00
